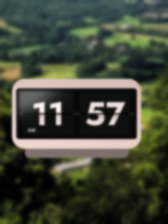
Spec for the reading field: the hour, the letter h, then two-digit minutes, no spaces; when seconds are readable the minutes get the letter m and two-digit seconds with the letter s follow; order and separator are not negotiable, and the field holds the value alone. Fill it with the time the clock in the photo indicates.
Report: 11h57
